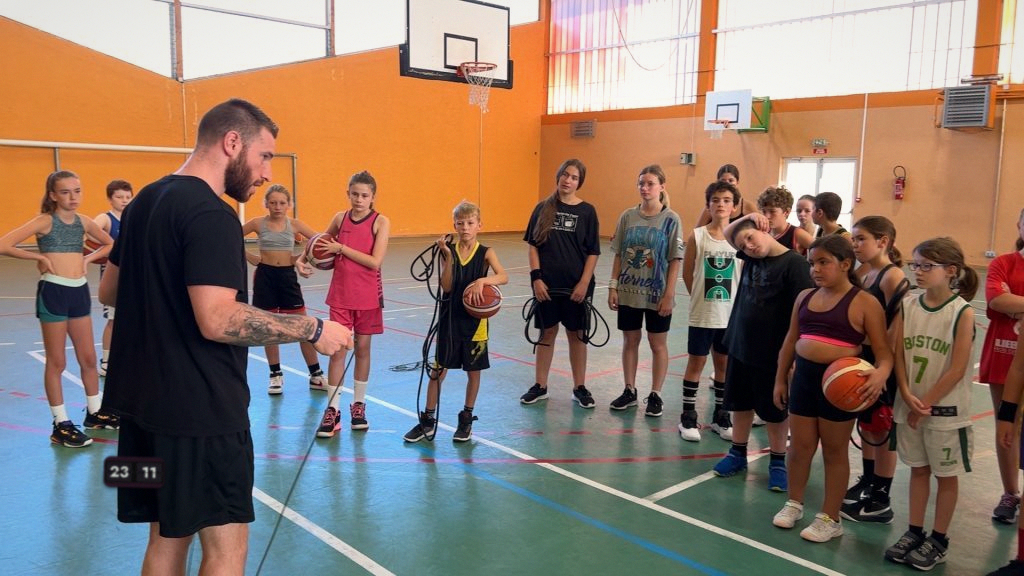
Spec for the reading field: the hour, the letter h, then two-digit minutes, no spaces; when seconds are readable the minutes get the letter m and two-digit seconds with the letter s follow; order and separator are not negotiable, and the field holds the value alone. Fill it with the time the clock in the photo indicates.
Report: 23h11
